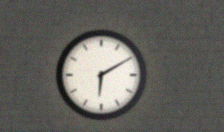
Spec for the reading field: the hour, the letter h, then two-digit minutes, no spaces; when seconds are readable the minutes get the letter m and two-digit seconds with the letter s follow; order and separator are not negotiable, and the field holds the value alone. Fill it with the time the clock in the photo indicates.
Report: 6h10
